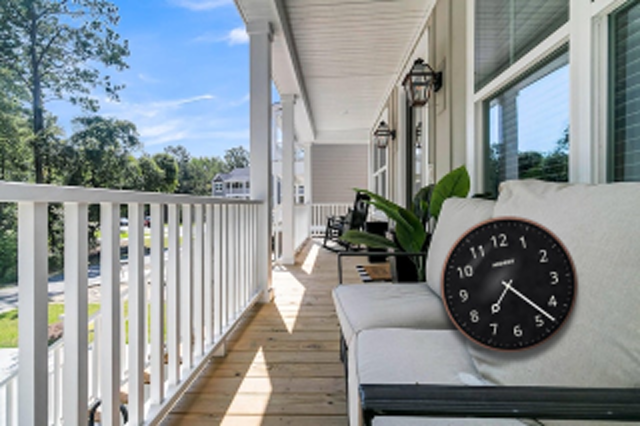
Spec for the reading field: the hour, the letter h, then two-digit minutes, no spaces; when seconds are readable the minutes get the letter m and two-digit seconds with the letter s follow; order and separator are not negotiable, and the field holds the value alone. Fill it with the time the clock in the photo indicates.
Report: 7h23
